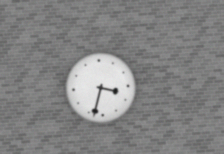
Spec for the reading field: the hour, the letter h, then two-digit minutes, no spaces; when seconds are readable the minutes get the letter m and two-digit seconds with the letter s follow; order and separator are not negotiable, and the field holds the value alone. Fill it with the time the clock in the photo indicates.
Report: 3h33
